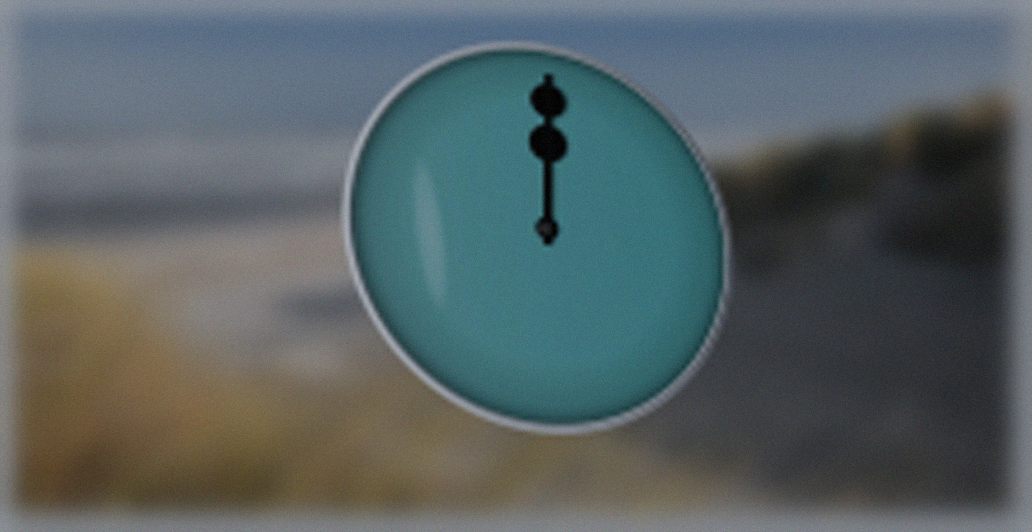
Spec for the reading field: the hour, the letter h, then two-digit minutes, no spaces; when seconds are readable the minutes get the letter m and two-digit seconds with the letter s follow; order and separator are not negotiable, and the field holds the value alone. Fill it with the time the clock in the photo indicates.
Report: 12h00
